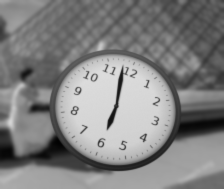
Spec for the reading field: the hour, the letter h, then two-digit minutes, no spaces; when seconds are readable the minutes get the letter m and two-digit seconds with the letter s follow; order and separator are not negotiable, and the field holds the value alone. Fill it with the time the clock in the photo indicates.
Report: 5h58
